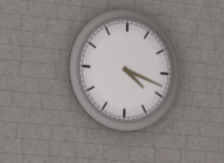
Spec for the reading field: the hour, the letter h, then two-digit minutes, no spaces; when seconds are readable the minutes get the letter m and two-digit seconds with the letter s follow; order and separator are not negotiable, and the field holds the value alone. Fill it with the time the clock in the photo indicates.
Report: 4h18
